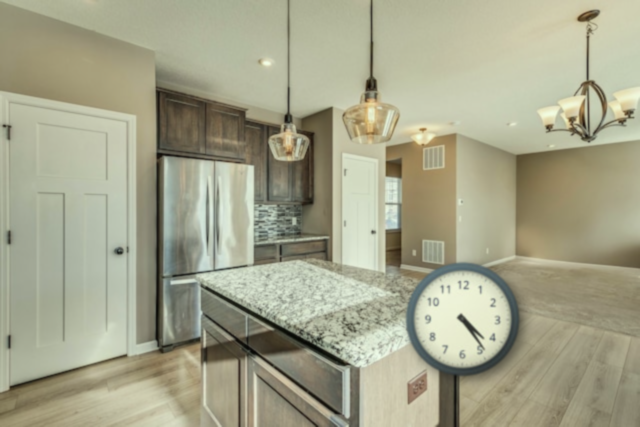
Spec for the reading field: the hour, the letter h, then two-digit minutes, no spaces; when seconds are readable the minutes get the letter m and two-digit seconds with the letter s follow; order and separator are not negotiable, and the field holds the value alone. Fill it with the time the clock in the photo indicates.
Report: 4h24
